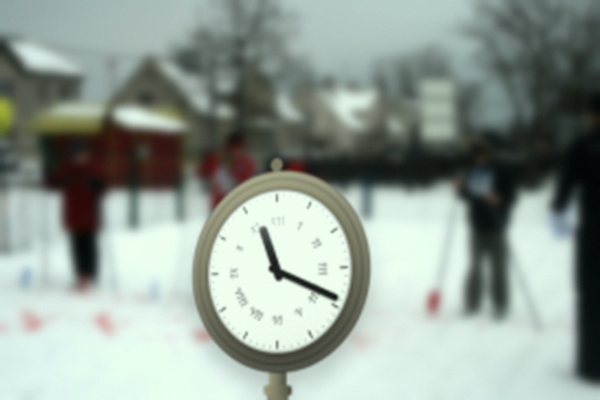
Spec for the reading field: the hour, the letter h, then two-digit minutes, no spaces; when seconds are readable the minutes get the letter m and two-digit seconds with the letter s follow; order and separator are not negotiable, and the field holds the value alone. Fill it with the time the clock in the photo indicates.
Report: 11h19
